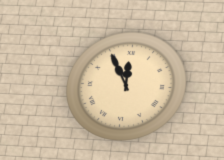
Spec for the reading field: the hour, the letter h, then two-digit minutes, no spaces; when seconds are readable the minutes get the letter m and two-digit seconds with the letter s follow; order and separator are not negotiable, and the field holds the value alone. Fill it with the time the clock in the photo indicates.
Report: 11h55
